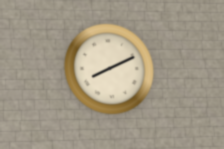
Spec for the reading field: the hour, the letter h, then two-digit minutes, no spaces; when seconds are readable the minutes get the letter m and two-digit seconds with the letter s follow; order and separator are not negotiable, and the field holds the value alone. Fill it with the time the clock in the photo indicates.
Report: 8h11
